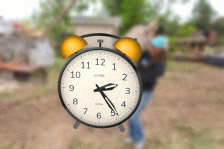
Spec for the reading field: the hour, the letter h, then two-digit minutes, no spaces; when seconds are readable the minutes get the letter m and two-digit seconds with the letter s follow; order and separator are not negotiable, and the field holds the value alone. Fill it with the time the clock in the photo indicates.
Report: 2h24
